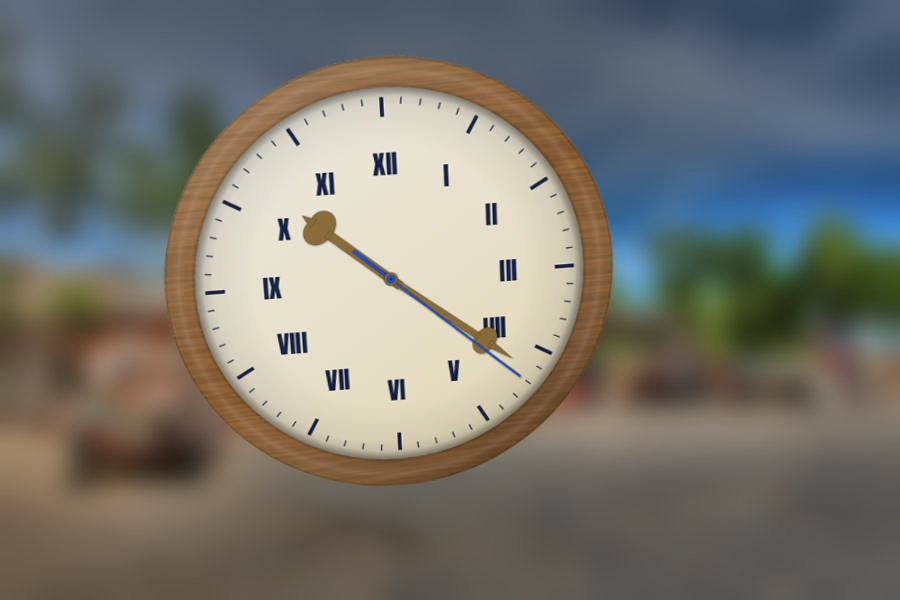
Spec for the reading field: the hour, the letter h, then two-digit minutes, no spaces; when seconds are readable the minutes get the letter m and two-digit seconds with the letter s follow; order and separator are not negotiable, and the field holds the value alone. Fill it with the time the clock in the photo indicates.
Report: 10h21m22s
